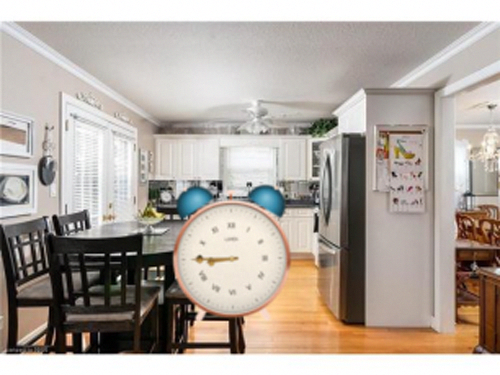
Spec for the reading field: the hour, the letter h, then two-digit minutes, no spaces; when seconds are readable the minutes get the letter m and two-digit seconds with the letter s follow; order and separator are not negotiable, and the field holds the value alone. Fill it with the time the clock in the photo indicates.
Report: 8h45
